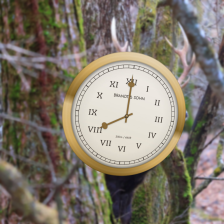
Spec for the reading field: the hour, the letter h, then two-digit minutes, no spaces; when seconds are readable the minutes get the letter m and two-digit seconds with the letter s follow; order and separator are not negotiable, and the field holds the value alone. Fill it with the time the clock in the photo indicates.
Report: 8h00
